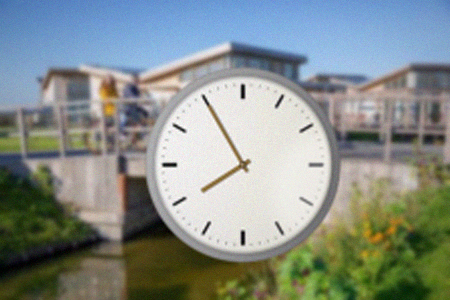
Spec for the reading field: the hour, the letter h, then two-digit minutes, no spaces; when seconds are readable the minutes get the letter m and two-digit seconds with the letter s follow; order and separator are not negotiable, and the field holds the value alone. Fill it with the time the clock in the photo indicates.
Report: 7h55
